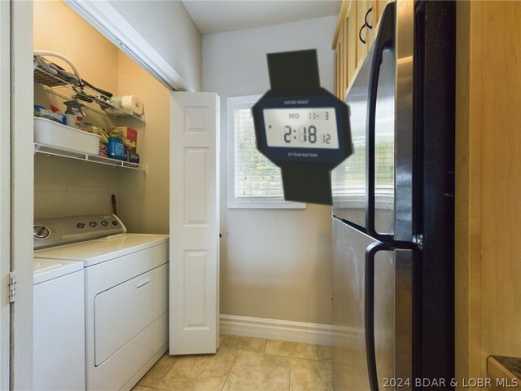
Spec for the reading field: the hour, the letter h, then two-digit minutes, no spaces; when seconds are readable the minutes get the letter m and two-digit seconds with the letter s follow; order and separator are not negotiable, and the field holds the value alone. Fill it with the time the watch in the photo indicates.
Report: 2h18
